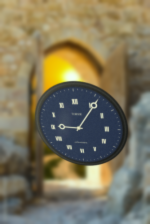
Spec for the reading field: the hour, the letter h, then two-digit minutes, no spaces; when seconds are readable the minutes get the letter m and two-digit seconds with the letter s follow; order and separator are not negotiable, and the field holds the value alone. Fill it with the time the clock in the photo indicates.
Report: 9h06
